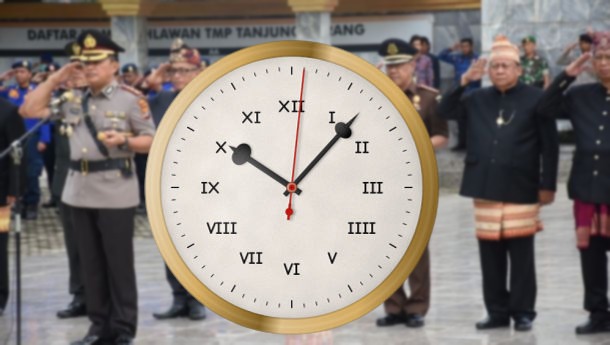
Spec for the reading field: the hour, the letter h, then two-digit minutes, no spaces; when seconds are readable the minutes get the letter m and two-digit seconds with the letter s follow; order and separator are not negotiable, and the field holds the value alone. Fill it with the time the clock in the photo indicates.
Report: 10h07m01s
